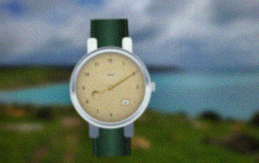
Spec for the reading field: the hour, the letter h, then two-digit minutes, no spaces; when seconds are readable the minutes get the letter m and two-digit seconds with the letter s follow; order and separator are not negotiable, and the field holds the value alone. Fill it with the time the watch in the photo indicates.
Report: 8h10
